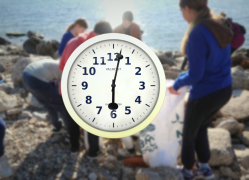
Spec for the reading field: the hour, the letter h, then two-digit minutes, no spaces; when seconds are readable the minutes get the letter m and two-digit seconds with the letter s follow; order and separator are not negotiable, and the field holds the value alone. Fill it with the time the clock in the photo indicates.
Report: 6h02
